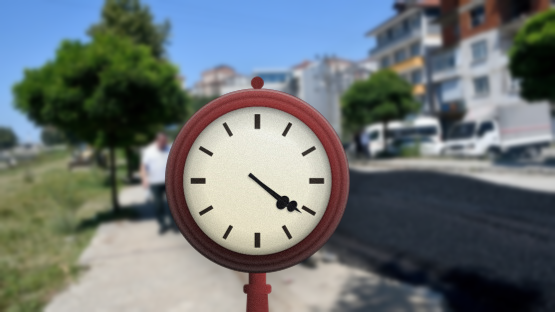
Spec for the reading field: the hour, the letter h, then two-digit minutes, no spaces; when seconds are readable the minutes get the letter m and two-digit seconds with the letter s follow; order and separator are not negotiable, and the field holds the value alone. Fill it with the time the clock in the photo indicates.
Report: 4h21
